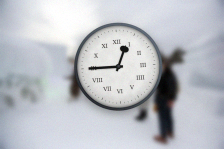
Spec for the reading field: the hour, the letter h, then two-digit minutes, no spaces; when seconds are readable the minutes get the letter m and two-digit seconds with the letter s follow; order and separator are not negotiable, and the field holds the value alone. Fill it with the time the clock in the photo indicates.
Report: 12h45
